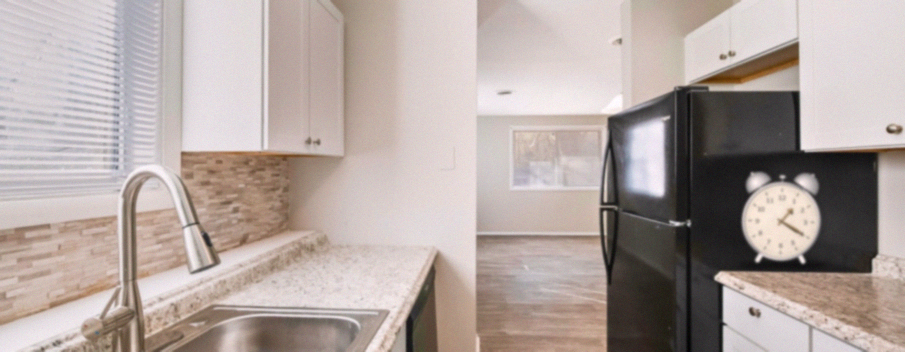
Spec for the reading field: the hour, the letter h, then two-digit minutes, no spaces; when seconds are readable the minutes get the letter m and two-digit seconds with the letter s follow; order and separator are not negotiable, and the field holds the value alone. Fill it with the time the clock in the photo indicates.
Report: 1h20
